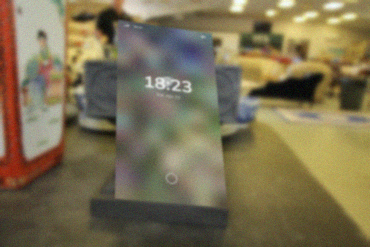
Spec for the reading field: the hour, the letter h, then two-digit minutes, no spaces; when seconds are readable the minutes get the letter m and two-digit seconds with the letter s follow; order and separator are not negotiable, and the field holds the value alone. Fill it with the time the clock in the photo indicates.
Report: 18h23
